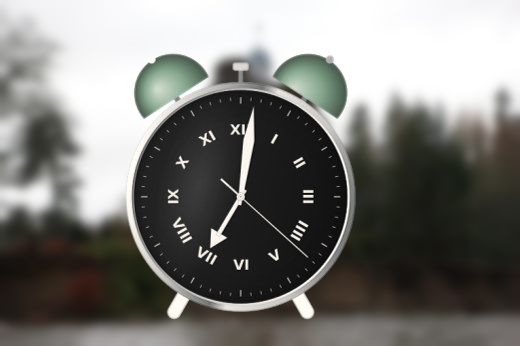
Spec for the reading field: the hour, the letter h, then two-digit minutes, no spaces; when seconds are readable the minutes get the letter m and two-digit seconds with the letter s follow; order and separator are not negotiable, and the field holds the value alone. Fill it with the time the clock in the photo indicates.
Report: 7h01m22s
